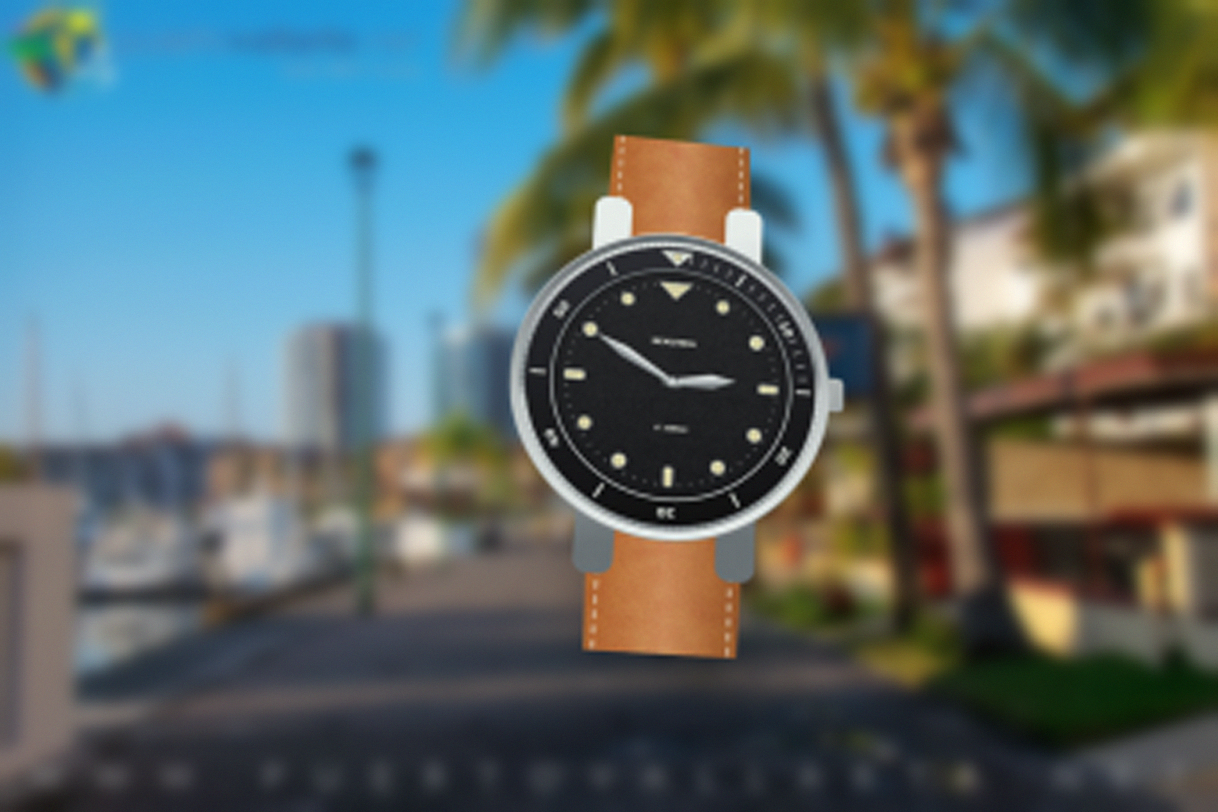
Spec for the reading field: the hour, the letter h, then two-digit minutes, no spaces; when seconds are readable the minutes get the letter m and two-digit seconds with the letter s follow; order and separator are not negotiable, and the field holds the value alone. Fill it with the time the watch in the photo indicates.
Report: 2h50
